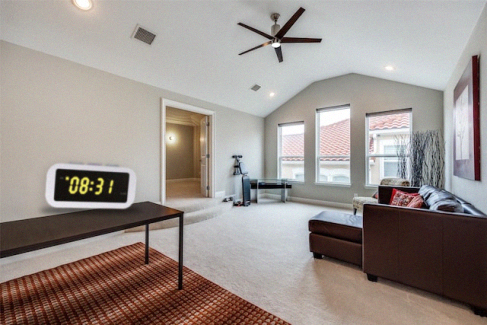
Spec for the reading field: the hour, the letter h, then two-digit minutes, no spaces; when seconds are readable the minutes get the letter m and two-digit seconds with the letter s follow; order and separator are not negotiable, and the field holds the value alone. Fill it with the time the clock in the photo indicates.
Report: 8h31
